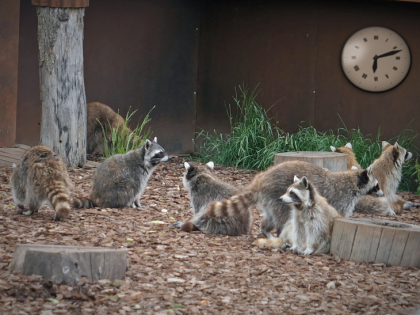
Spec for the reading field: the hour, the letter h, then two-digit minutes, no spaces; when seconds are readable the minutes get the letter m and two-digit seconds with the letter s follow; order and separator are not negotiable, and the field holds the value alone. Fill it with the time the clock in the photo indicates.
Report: 6h12
